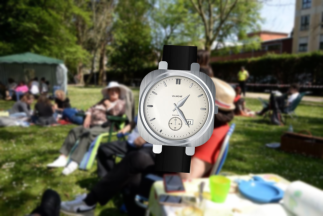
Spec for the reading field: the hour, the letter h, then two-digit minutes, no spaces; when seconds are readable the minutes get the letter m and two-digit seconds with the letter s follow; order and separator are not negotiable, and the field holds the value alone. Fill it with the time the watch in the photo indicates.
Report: 1h24
